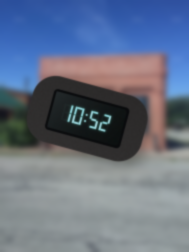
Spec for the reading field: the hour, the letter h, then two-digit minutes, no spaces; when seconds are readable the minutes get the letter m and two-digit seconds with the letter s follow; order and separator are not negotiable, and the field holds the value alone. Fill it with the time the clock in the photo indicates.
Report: 10h52
